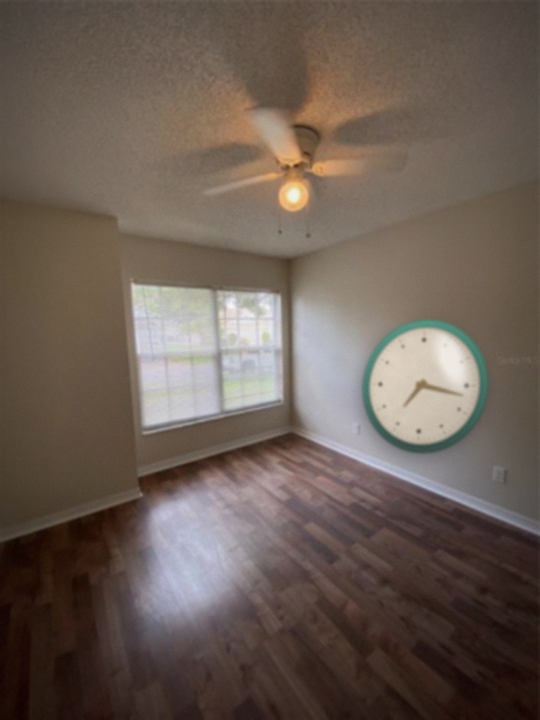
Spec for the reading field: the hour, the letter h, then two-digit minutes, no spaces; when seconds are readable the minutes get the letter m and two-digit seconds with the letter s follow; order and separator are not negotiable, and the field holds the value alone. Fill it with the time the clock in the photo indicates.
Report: 7h17
